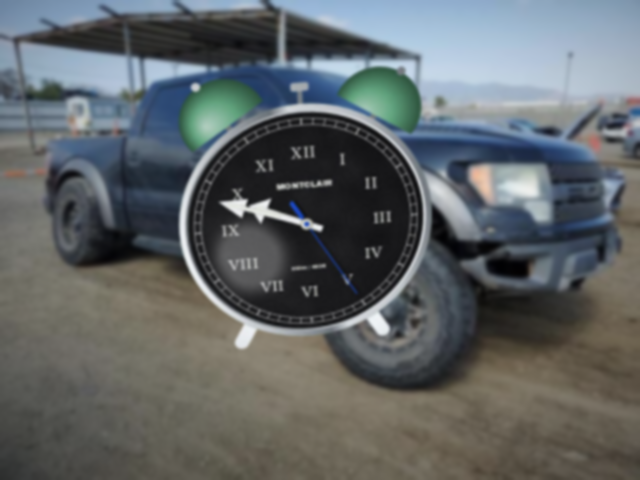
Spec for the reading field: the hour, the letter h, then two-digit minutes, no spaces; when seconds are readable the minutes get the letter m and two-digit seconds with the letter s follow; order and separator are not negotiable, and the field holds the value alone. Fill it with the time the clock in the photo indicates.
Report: 9h48m25s
